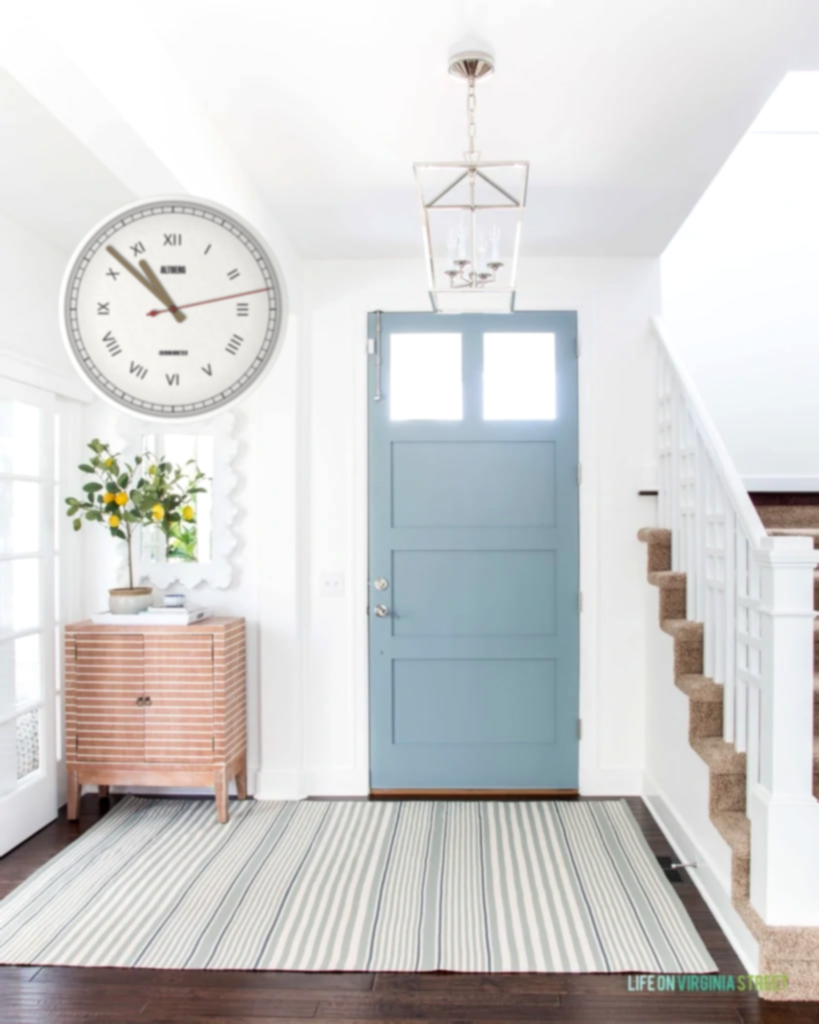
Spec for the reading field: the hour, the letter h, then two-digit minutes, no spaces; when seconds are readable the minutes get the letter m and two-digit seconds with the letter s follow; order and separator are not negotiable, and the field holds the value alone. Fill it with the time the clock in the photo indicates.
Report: 10h52m13s
